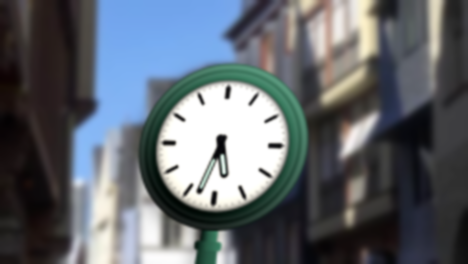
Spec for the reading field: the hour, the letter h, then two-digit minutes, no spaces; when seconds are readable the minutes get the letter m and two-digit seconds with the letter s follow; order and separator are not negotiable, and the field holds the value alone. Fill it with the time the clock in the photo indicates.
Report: 5h33
